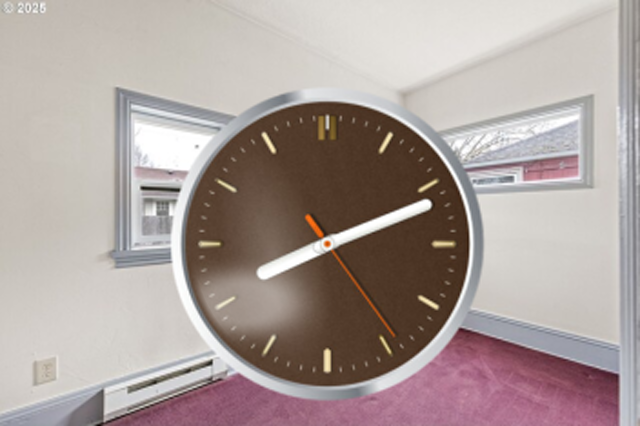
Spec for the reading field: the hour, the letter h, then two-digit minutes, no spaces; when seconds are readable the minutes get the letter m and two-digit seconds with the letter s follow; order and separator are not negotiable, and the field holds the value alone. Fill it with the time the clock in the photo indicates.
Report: 8h11m24s
